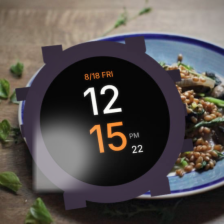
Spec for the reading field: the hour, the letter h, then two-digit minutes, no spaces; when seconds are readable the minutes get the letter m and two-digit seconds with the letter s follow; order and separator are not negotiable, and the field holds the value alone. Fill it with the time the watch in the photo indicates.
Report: 12h15m22s
